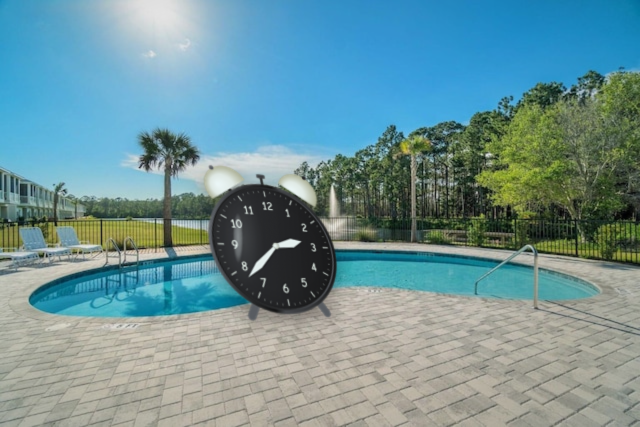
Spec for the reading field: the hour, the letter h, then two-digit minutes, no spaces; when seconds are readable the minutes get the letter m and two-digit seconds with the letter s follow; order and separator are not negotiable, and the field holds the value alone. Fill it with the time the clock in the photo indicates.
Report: 2h38
